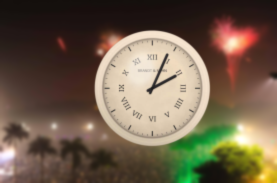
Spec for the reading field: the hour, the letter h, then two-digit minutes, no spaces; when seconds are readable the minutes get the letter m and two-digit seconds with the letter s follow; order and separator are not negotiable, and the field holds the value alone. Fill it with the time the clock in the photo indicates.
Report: 2h04
